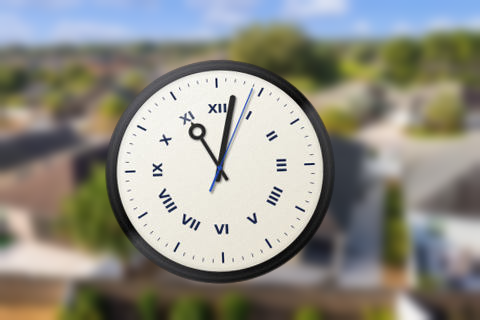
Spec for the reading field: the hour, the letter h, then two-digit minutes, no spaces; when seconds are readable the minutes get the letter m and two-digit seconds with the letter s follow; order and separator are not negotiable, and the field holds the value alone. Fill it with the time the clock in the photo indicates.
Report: 11h02m04s
